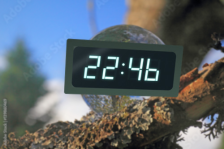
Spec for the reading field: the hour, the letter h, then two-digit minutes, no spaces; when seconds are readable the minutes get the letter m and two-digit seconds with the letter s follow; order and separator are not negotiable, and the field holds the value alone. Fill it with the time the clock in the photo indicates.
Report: 22h46
